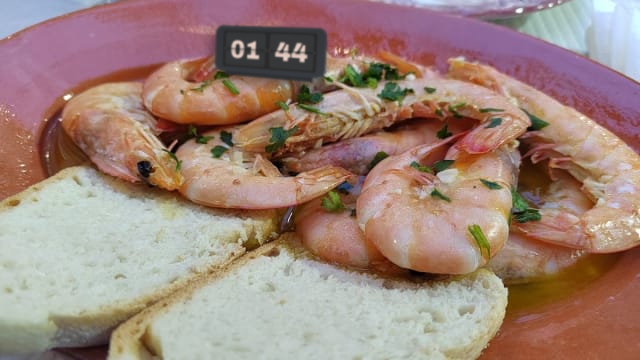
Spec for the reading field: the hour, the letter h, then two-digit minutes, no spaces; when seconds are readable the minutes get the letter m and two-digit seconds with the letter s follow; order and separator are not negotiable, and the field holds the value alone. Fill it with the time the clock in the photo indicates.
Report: 1h44
